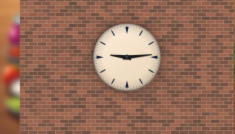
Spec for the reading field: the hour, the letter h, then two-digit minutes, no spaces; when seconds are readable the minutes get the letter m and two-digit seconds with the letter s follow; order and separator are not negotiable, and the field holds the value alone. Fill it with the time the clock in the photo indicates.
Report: 9h14
